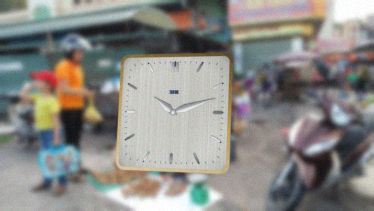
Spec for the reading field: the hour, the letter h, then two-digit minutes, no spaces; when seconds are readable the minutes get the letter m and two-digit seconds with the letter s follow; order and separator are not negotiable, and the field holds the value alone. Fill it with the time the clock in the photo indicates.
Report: 10h12
